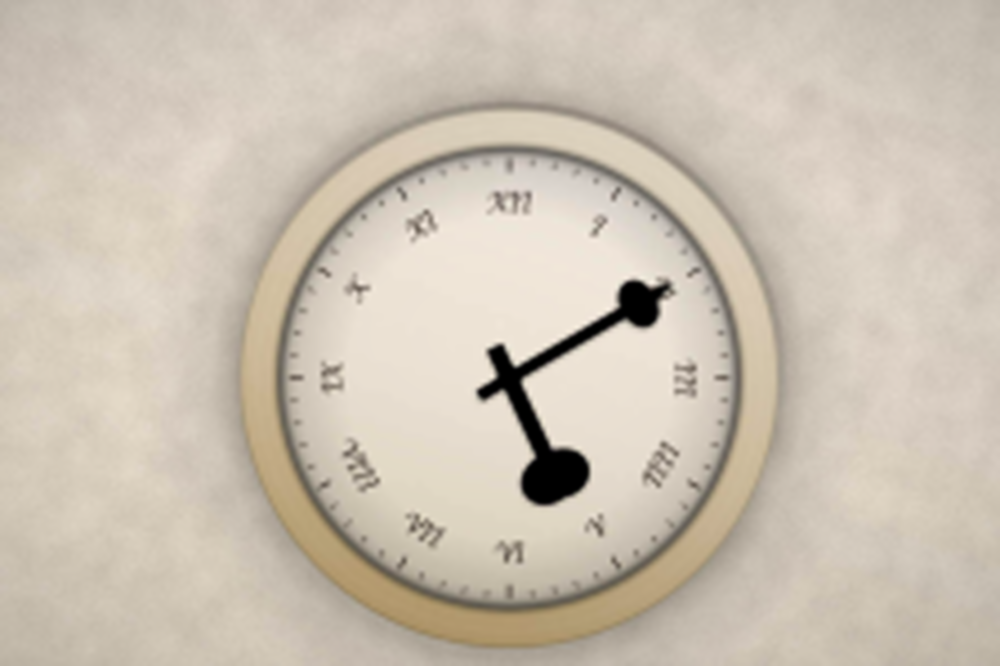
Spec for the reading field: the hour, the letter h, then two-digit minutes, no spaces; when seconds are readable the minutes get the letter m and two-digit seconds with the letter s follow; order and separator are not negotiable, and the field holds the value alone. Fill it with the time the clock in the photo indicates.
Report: 5h10
